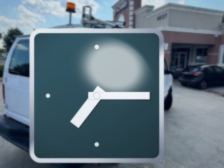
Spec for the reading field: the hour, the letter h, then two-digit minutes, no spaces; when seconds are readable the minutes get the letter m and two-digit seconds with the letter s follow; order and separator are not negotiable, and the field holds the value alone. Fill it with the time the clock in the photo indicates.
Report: 7h15
